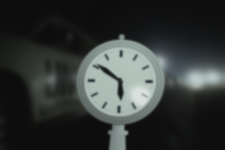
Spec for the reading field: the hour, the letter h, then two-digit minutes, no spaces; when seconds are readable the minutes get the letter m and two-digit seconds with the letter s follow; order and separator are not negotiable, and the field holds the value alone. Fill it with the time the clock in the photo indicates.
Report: 5h51
